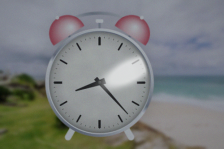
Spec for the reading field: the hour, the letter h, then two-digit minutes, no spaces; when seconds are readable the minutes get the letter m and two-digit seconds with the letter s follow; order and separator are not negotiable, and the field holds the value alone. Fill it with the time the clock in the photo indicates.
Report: 8h23
